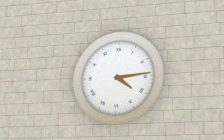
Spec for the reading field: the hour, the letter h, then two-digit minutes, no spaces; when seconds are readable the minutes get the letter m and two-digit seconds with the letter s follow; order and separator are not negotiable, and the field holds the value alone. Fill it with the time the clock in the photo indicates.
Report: 4h14
